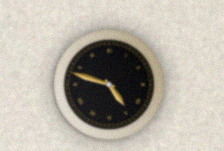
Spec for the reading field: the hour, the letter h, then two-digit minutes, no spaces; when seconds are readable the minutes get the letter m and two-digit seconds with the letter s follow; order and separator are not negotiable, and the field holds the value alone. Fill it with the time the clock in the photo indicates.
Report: 4h48
